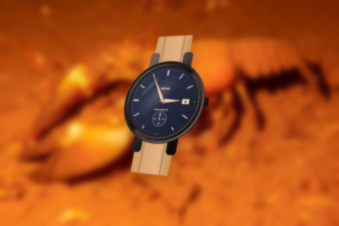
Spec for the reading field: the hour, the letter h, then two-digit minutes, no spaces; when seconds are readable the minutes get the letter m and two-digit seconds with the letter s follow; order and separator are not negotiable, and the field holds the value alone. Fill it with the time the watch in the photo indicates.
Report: 2h55
